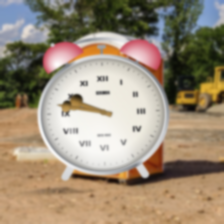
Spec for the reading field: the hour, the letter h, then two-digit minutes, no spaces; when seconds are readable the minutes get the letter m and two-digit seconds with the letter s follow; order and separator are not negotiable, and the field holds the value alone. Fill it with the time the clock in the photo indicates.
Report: 9h47
